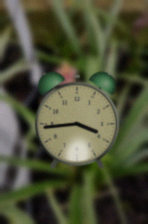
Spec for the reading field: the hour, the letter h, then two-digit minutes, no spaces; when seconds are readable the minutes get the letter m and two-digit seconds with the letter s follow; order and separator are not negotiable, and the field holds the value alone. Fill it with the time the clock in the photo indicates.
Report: 3h44
